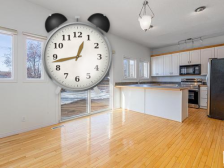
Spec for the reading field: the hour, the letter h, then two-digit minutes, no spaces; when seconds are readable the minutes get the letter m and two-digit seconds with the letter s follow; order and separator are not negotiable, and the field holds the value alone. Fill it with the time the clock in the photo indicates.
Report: 12h43
